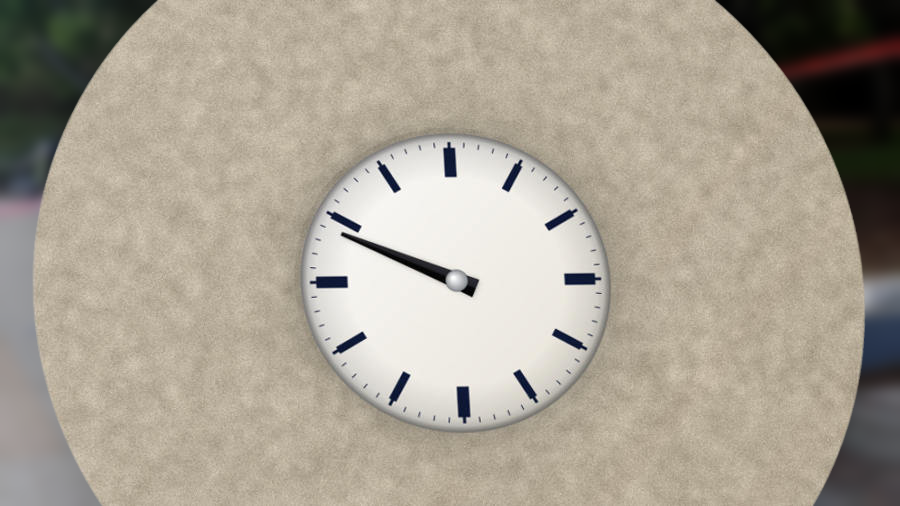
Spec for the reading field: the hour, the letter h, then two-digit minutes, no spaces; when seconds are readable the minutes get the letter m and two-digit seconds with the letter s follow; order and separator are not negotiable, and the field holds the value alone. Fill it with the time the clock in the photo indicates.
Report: 9h49
